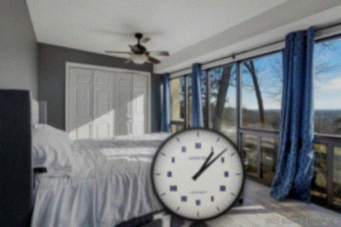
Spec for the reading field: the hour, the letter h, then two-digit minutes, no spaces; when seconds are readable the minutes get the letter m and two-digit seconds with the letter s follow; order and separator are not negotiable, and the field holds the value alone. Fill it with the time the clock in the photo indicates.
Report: 1h08
